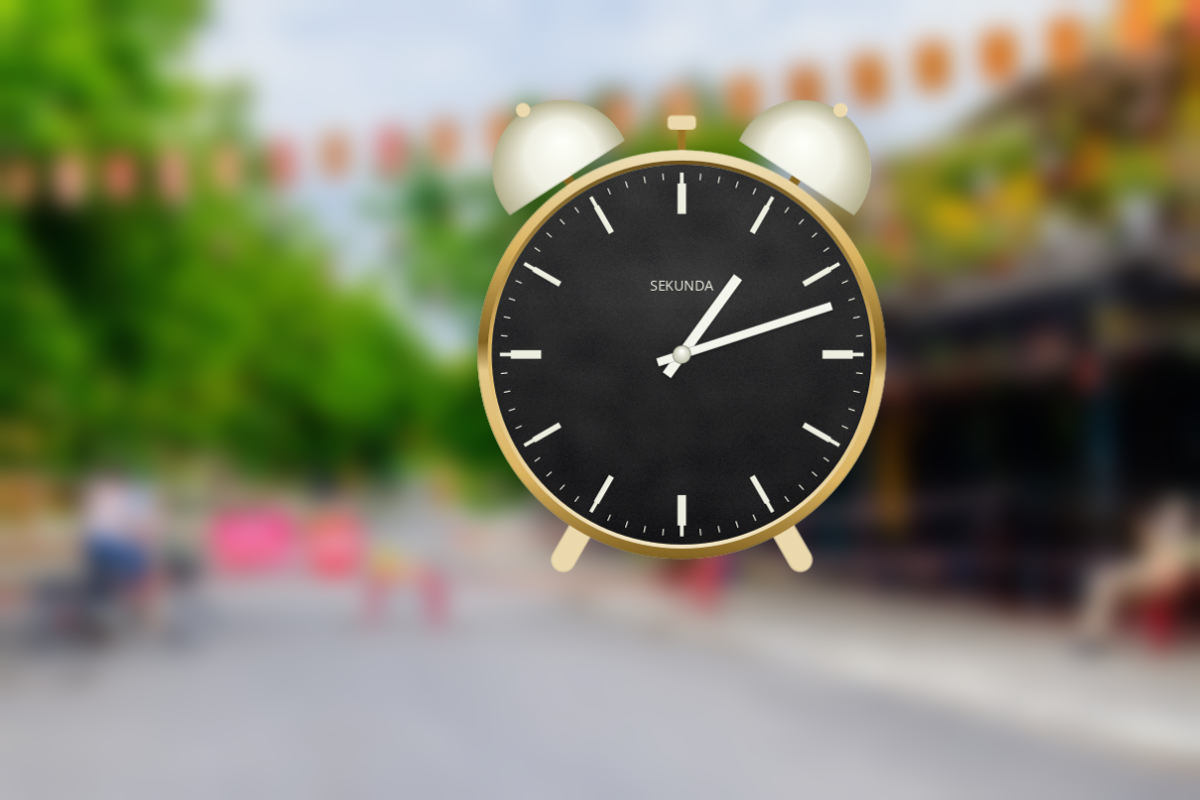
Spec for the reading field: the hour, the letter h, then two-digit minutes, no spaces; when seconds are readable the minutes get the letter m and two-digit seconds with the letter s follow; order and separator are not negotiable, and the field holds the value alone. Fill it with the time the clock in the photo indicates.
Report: 1h12
